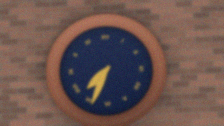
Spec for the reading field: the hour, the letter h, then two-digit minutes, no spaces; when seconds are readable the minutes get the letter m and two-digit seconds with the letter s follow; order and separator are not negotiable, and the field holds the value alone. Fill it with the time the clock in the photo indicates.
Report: 7h34
